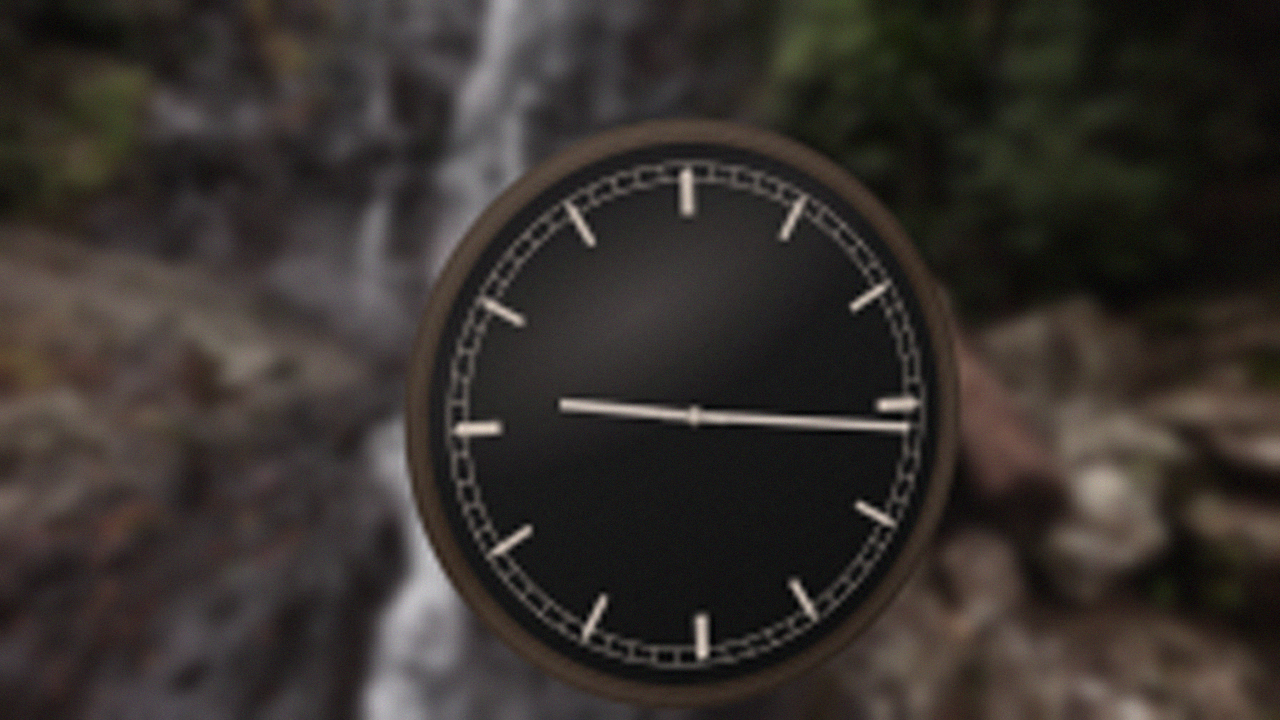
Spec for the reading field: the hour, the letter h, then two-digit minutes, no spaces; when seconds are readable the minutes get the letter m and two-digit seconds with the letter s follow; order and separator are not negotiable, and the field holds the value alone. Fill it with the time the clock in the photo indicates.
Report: 9h16
